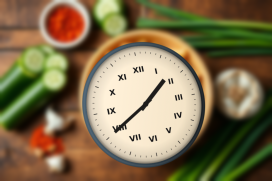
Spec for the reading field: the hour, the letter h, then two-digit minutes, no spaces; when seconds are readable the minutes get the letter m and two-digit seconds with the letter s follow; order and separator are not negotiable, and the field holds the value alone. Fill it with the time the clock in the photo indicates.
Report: 1h40
